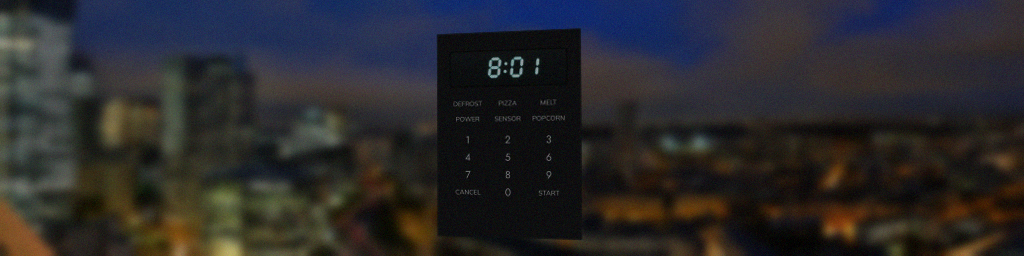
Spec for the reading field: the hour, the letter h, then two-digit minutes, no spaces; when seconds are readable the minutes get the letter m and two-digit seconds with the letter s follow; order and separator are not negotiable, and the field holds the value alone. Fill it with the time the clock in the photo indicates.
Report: 8h01
